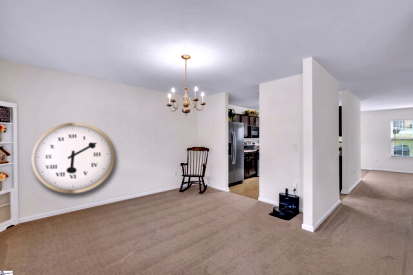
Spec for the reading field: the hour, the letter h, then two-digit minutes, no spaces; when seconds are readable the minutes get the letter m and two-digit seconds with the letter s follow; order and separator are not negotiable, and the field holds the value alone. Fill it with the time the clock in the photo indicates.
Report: 6h10
